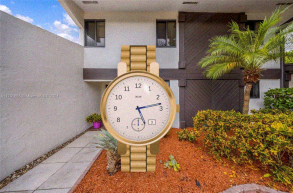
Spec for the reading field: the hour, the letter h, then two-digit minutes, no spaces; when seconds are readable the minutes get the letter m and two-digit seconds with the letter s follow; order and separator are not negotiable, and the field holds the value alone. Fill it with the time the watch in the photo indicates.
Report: 5h13
